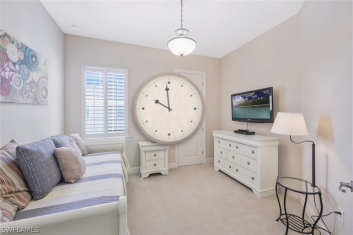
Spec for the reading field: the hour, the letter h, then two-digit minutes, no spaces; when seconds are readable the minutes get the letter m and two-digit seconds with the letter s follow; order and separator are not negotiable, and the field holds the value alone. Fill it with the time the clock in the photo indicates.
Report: 9h59
